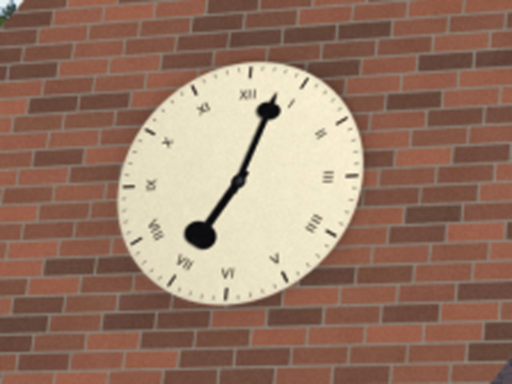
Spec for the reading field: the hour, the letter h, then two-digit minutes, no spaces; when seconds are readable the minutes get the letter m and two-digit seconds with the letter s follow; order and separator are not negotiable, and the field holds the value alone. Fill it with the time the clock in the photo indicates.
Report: 7h03
